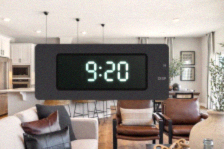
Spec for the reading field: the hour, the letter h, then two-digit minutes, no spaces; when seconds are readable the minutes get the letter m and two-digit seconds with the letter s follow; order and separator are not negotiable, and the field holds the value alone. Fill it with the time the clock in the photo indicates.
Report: 9h20
